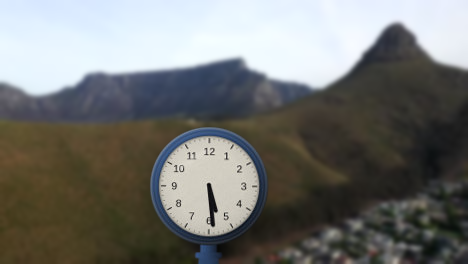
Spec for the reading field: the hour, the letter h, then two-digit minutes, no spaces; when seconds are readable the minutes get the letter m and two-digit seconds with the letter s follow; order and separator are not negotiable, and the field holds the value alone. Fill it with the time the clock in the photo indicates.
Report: 5h29
